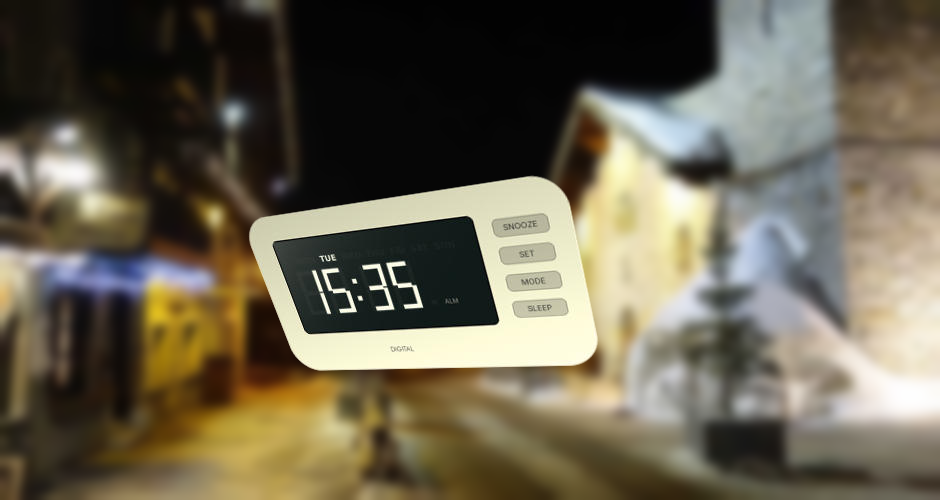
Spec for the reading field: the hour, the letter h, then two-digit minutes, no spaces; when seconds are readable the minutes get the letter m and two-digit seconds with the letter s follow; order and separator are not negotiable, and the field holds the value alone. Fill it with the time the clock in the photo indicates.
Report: 15h35
